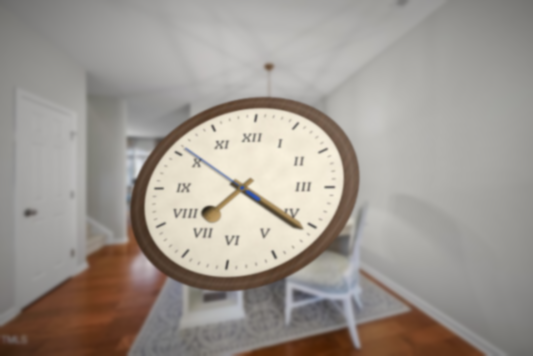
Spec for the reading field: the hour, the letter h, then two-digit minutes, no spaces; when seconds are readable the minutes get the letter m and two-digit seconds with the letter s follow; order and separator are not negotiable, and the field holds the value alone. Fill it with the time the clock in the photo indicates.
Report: 7h20m51s
